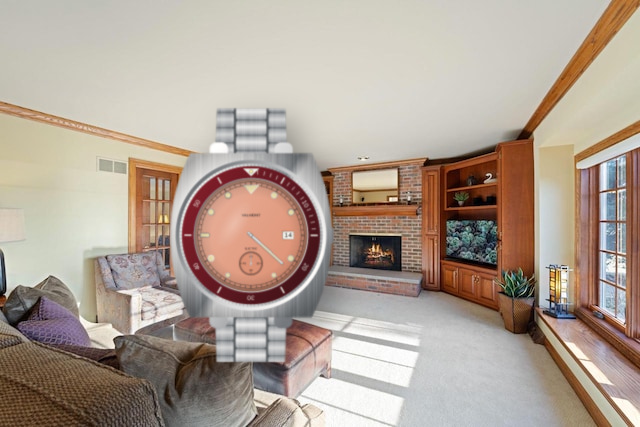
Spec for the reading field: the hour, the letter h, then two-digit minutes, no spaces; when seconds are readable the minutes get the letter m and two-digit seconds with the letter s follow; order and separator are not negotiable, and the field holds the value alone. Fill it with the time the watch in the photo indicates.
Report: 4h22
